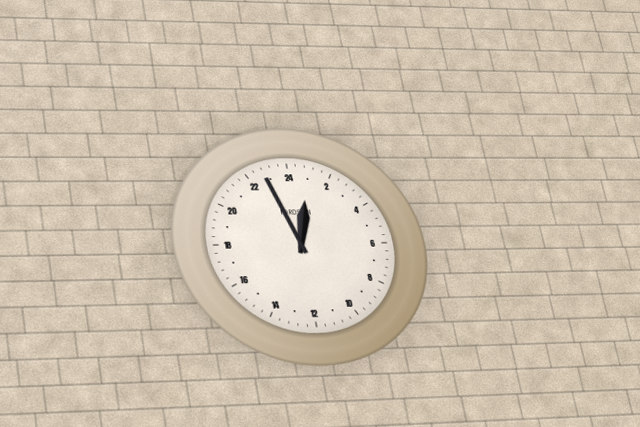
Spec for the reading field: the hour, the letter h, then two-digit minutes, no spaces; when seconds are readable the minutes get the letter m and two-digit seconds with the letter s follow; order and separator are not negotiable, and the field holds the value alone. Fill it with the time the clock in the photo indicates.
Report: 0h57
